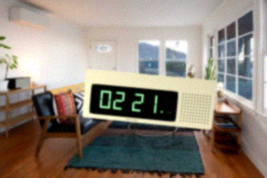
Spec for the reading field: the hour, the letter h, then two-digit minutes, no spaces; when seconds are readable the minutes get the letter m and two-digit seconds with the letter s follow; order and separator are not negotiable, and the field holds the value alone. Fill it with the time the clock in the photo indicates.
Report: 2h21
